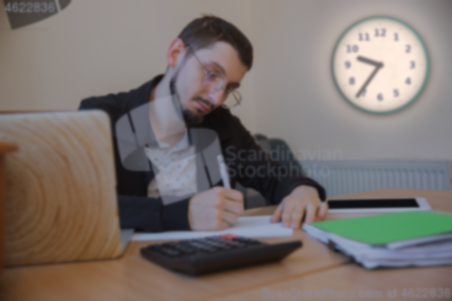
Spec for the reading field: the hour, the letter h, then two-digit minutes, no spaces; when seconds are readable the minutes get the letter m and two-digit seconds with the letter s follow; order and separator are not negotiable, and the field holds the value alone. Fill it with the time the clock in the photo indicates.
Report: 9h36
